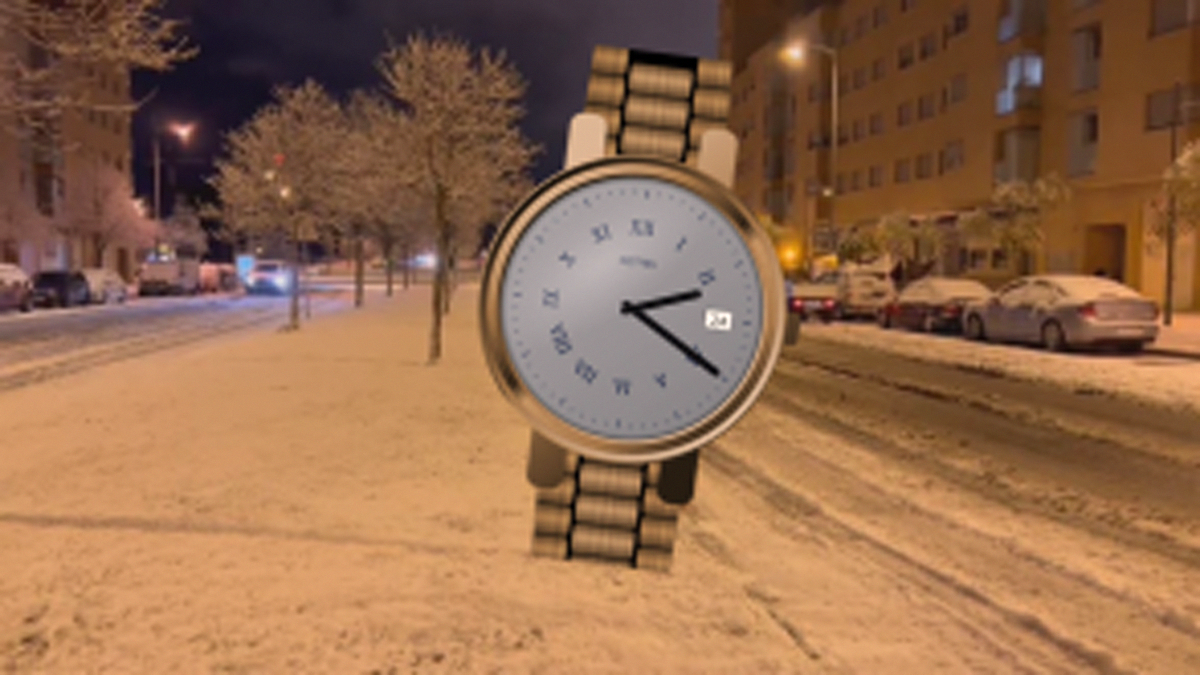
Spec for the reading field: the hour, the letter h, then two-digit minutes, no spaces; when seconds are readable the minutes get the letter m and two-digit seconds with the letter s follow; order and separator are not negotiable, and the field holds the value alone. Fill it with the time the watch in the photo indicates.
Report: 2h20
